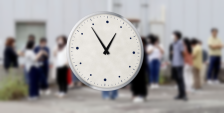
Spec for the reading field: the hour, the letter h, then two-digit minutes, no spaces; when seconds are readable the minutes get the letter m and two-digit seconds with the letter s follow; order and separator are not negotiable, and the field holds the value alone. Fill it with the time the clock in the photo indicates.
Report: 12h54
